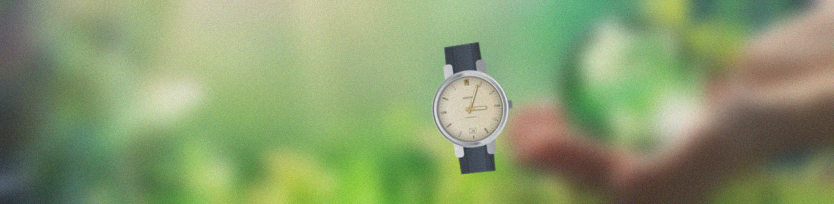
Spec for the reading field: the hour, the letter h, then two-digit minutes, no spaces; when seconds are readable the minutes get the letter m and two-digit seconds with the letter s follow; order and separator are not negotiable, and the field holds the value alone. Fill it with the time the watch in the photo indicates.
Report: 3h04
